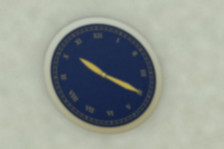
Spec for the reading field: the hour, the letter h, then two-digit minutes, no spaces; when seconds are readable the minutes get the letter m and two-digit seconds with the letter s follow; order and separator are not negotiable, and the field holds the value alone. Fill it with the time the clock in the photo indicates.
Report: 10h20
